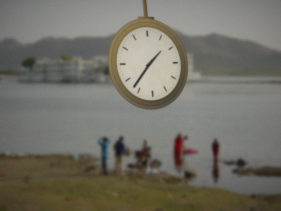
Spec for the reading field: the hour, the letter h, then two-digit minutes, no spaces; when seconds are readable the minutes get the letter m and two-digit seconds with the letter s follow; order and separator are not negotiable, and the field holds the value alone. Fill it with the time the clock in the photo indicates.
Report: 1h37
